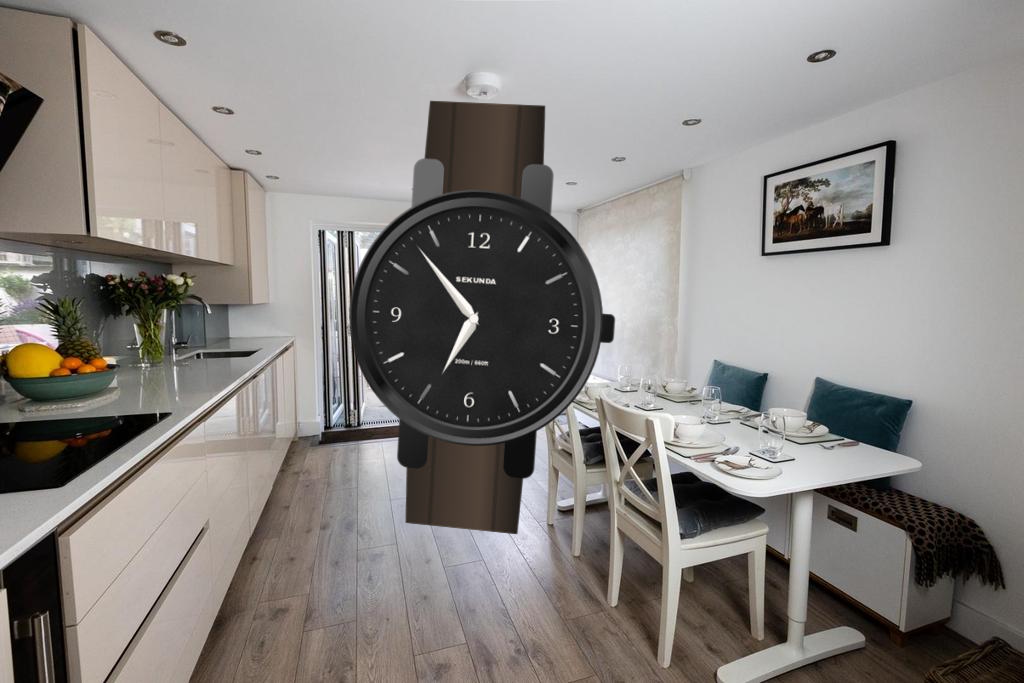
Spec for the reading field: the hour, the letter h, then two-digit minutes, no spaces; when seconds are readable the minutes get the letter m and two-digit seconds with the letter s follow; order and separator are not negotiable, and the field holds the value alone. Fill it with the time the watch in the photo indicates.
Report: 6h53
